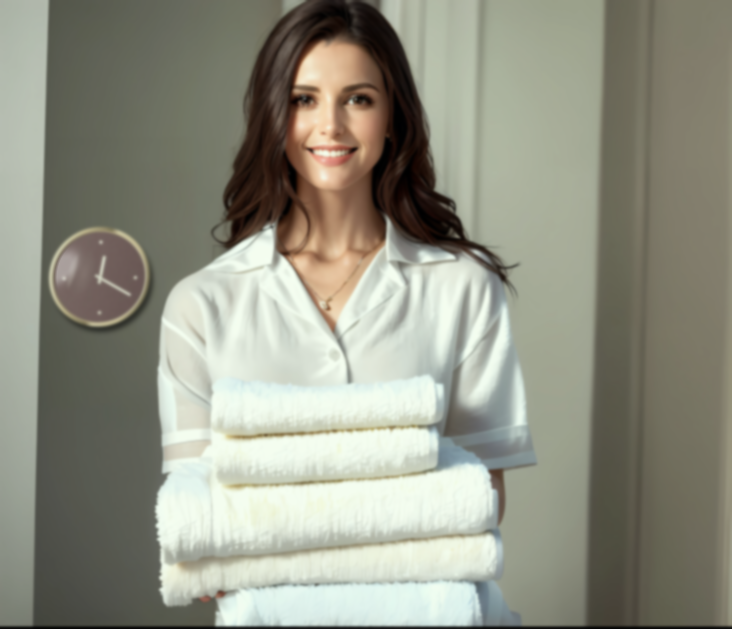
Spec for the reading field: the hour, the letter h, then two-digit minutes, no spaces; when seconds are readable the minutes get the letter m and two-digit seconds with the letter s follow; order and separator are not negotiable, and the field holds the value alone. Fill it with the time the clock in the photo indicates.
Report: 12h20
